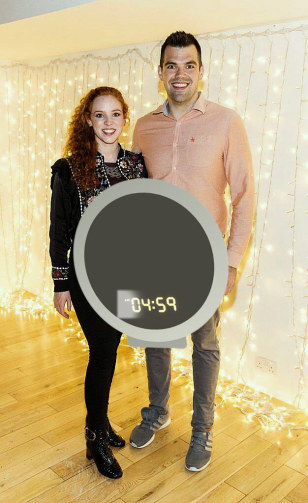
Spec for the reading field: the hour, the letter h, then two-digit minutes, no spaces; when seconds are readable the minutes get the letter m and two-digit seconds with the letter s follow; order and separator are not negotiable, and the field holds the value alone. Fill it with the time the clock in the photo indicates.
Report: 4h59
